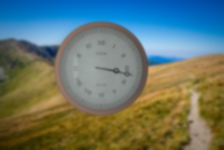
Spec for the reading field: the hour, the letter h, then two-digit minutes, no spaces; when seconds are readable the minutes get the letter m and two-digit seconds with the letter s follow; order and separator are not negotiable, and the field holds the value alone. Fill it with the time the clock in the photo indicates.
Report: 3h17
